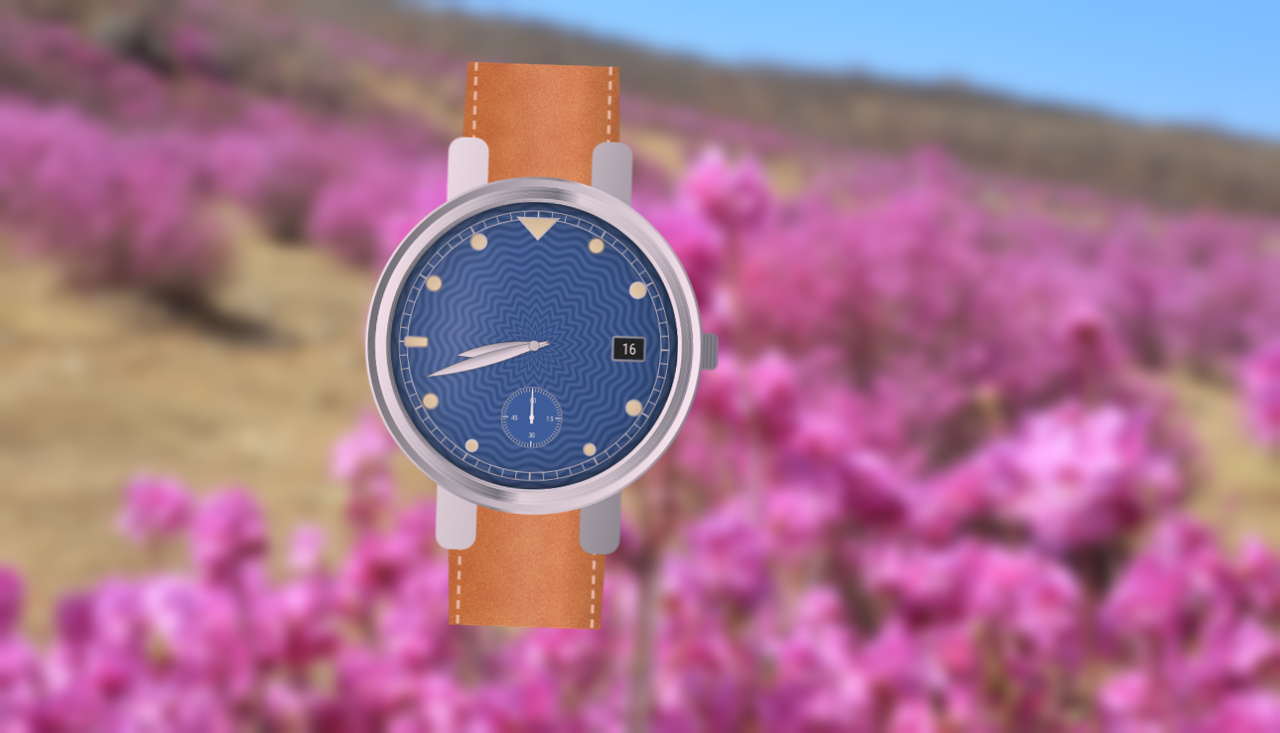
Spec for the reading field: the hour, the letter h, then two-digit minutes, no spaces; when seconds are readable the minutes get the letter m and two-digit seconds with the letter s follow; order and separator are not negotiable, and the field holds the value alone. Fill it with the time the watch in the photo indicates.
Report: 8h42
